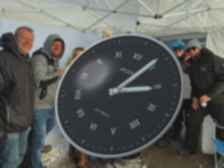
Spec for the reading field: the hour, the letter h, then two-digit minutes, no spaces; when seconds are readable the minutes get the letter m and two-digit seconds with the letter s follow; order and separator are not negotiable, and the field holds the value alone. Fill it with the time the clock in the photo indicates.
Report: 2h04
